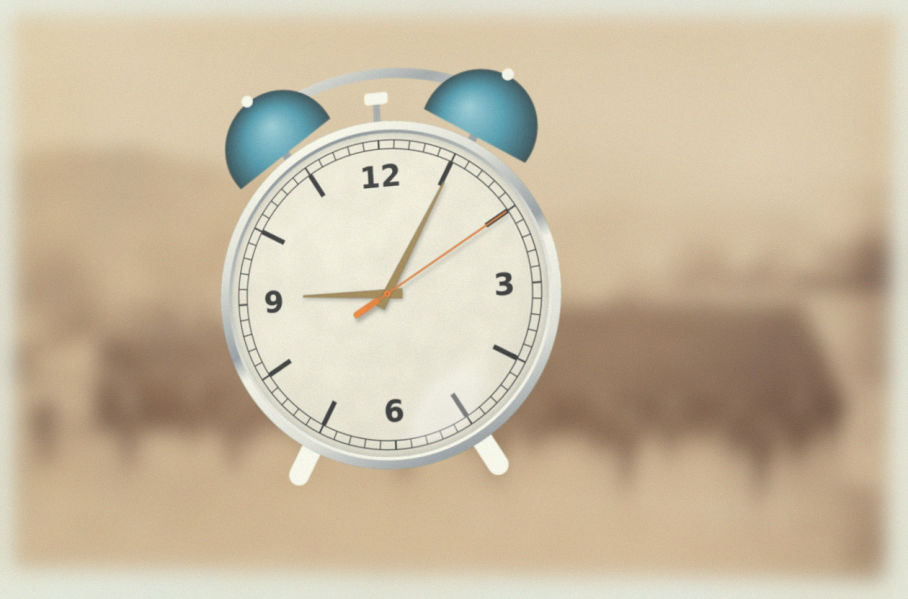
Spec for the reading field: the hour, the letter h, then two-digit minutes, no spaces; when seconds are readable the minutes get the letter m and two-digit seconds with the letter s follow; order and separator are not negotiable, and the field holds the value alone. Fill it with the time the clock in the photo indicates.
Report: 9h05m10s
